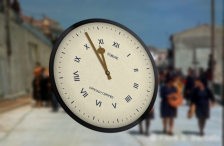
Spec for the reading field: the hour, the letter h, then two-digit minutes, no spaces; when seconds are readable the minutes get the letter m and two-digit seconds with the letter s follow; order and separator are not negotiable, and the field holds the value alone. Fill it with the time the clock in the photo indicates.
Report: 10h52
